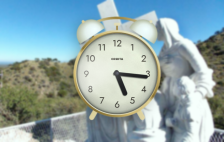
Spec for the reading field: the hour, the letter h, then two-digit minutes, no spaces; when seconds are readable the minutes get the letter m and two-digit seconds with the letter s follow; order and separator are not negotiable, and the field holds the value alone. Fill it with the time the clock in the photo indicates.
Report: 5h16
